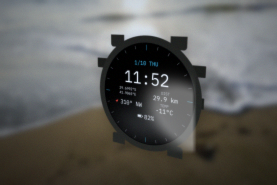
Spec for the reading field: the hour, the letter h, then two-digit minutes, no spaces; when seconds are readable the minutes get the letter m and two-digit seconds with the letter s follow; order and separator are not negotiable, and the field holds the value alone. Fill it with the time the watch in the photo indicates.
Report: 11h52
